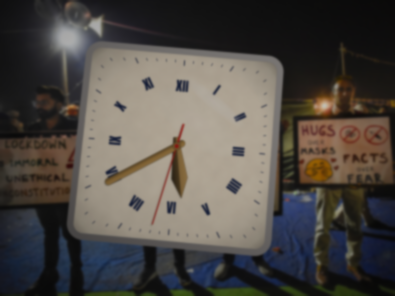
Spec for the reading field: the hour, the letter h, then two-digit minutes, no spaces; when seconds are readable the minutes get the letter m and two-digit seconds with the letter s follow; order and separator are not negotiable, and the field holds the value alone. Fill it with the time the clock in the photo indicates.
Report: 5h39m32s
